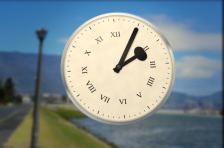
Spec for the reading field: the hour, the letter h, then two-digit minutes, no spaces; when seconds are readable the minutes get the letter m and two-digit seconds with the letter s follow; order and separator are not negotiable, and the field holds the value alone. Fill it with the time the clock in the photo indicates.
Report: 2h05
